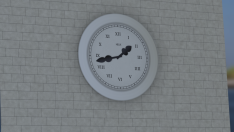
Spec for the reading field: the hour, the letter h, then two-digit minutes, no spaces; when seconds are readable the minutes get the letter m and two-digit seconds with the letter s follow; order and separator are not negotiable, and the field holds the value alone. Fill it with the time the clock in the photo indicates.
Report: 1h43
